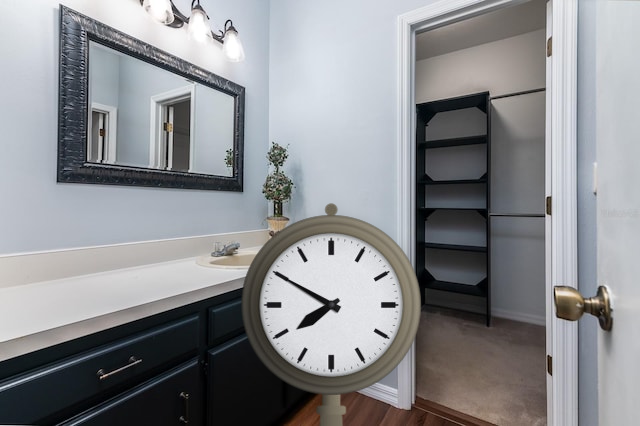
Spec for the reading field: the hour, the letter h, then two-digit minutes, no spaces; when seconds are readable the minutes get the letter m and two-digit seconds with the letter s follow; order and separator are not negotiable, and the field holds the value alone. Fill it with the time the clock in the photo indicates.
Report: 7h50
